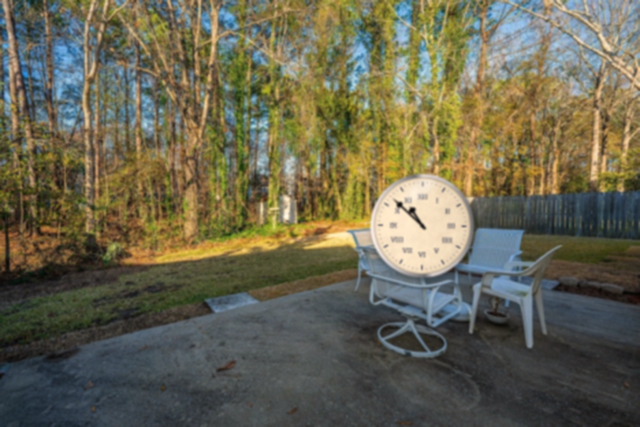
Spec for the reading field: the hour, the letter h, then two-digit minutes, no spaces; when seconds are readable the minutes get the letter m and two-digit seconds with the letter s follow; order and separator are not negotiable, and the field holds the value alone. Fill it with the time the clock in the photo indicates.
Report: 10h52
